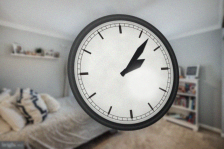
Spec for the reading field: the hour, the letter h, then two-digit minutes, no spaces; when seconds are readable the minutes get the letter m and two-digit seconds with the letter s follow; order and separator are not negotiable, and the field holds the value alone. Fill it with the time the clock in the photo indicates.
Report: 2h07
